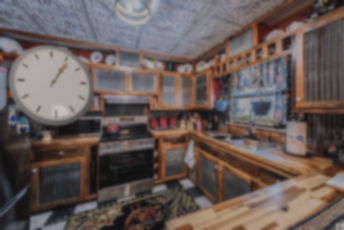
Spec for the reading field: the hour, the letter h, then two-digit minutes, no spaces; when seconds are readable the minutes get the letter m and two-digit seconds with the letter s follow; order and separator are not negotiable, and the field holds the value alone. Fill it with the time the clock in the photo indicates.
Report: 1h06
